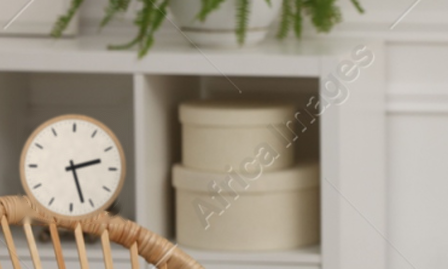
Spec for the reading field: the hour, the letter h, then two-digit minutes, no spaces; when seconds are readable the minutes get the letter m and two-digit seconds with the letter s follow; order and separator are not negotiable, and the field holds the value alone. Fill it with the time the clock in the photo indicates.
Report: 2h27
